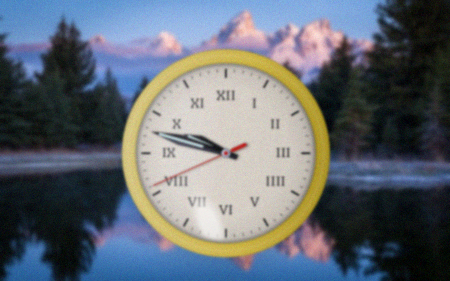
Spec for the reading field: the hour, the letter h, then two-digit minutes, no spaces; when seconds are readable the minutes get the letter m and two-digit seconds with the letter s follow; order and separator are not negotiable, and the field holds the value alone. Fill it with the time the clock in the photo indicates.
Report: 9h47m41s
